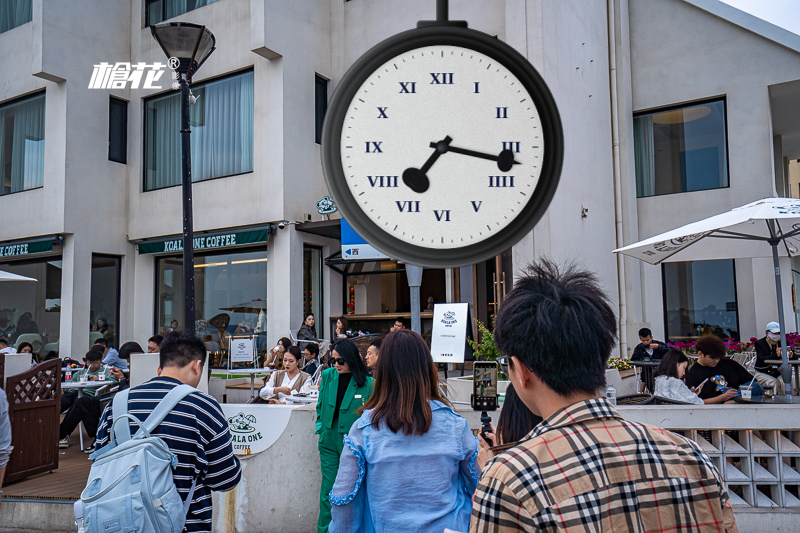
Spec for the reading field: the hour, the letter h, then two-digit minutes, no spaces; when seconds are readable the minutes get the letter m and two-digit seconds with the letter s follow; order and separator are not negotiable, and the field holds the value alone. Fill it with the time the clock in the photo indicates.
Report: 7h17
